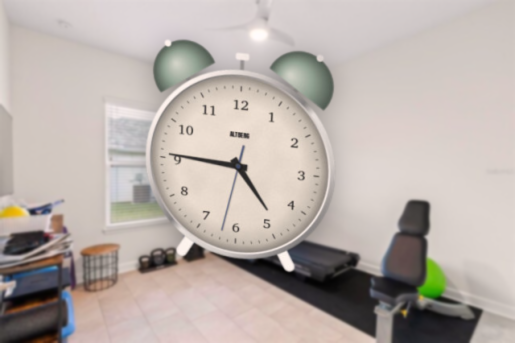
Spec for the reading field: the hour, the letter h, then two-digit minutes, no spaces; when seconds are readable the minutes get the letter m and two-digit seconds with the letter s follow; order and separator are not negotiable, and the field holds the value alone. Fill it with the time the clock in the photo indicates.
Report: 4h45m32s
